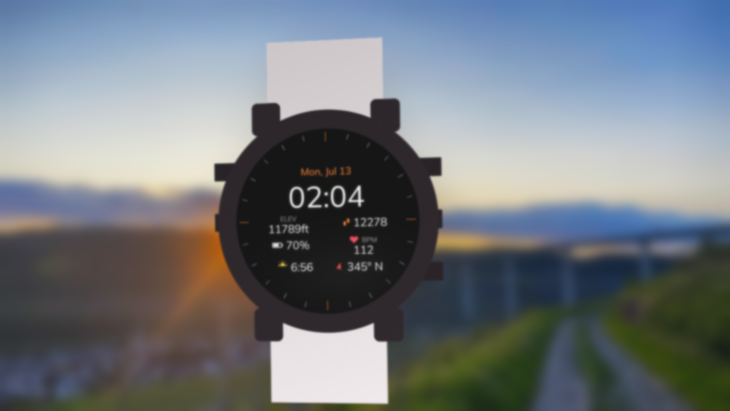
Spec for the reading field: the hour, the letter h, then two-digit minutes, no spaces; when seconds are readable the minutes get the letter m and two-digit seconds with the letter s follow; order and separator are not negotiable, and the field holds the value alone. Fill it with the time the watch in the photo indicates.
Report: 2h04
